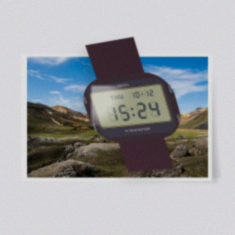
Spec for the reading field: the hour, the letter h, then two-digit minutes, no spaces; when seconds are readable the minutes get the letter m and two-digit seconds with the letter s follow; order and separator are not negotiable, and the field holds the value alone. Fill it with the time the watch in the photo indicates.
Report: 15h24
